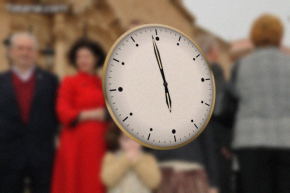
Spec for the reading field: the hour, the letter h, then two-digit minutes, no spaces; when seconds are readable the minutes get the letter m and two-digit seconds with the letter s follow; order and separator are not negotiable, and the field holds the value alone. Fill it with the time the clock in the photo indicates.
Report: 5h59
